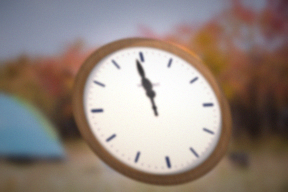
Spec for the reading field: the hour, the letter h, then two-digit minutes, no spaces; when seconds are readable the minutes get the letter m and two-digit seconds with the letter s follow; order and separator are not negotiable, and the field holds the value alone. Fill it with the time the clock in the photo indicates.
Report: 11h59
